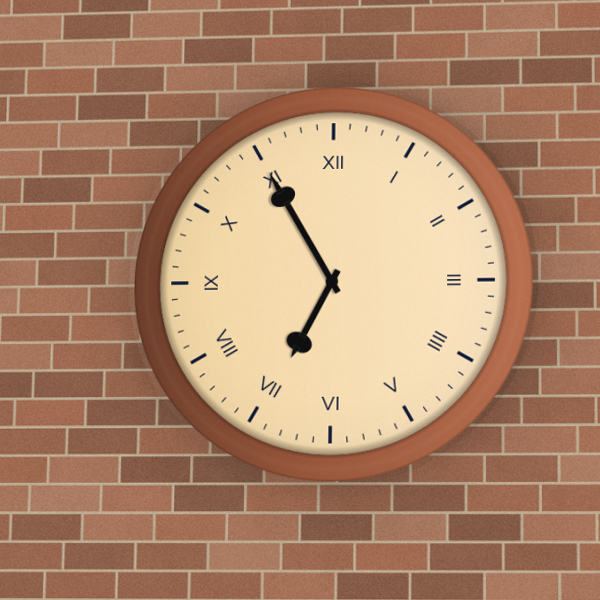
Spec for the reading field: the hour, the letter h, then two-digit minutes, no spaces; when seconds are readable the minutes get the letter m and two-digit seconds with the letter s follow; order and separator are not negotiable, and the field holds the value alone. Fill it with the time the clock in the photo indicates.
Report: 6h55
